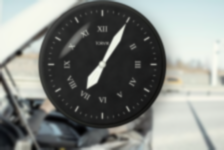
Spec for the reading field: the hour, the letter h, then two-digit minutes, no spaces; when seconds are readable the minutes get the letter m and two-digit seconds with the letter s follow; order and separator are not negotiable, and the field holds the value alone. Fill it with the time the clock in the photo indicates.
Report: 7h05
